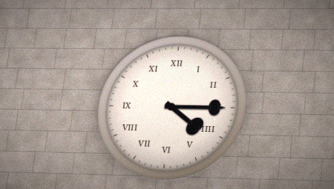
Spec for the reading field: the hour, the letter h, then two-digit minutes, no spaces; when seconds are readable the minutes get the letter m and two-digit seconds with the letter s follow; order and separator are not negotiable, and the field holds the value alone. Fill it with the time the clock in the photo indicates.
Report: 4h15
